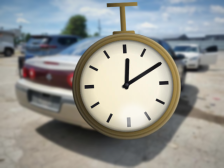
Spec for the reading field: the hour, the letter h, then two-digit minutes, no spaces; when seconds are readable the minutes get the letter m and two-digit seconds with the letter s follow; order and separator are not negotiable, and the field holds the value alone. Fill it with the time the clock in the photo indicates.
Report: 12h10
